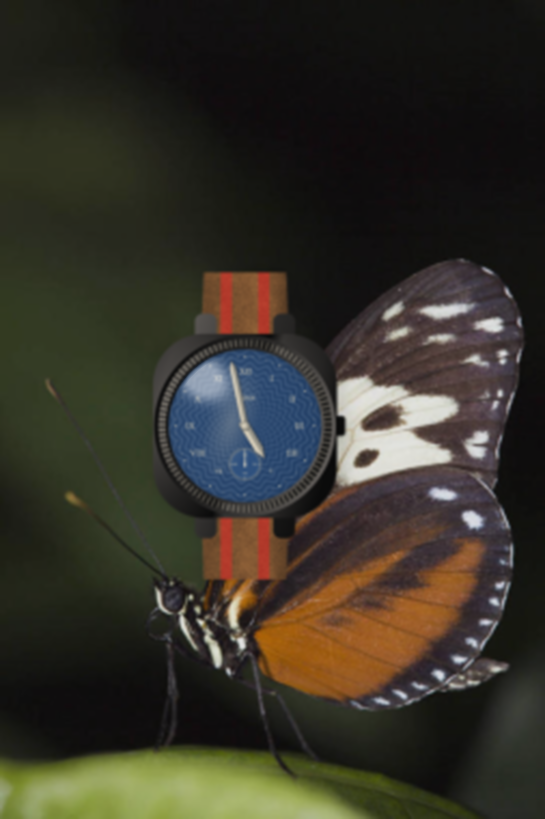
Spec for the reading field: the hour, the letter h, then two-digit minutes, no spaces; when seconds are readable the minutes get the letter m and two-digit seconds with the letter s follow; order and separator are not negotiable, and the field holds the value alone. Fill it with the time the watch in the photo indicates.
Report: 4h58
